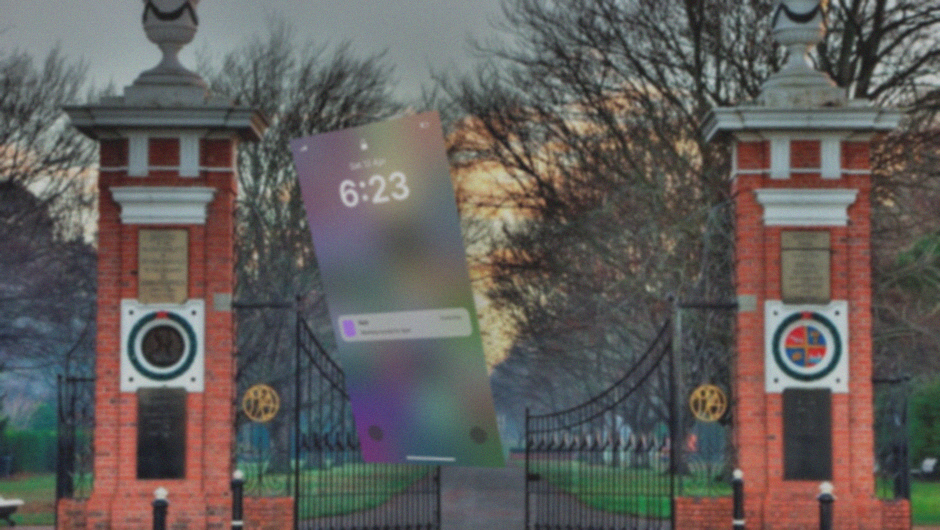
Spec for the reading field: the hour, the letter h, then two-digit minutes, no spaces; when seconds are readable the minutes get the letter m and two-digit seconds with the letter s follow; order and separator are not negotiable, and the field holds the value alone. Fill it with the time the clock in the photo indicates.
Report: 6h23
